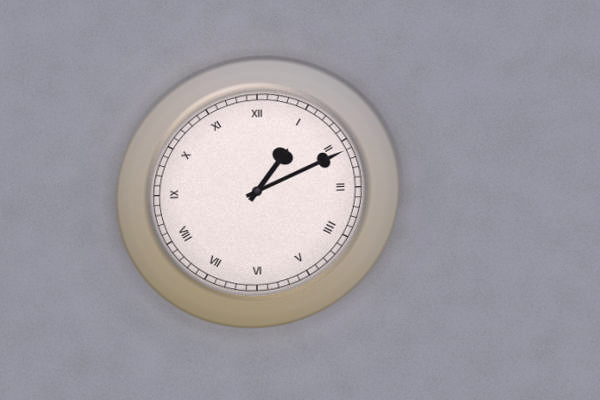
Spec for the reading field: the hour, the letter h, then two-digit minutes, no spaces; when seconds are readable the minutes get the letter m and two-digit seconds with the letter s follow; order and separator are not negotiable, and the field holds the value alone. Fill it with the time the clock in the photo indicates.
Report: 1h11
